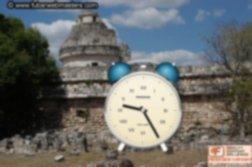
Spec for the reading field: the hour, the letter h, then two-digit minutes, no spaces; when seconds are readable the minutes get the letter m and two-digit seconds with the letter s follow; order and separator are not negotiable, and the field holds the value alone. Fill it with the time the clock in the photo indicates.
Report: 9h25
